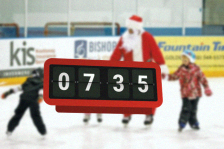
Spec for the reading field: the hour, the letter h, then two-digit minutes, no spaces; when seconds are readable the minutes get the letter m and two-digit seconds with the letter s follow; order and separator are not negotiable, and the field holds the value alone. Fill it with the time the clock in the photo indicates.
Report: 7h35
